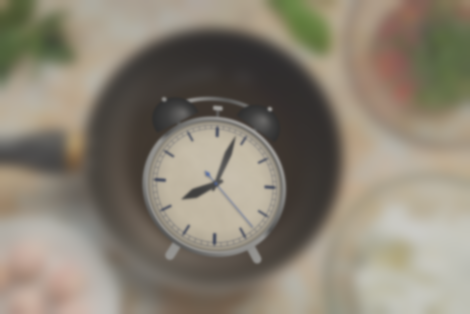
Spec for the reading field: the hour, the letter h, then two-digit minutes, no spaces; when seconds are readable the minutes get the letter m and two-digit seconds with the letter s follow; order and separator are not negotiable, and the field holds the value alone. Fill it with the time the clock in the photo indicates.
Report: 8h03m23s
